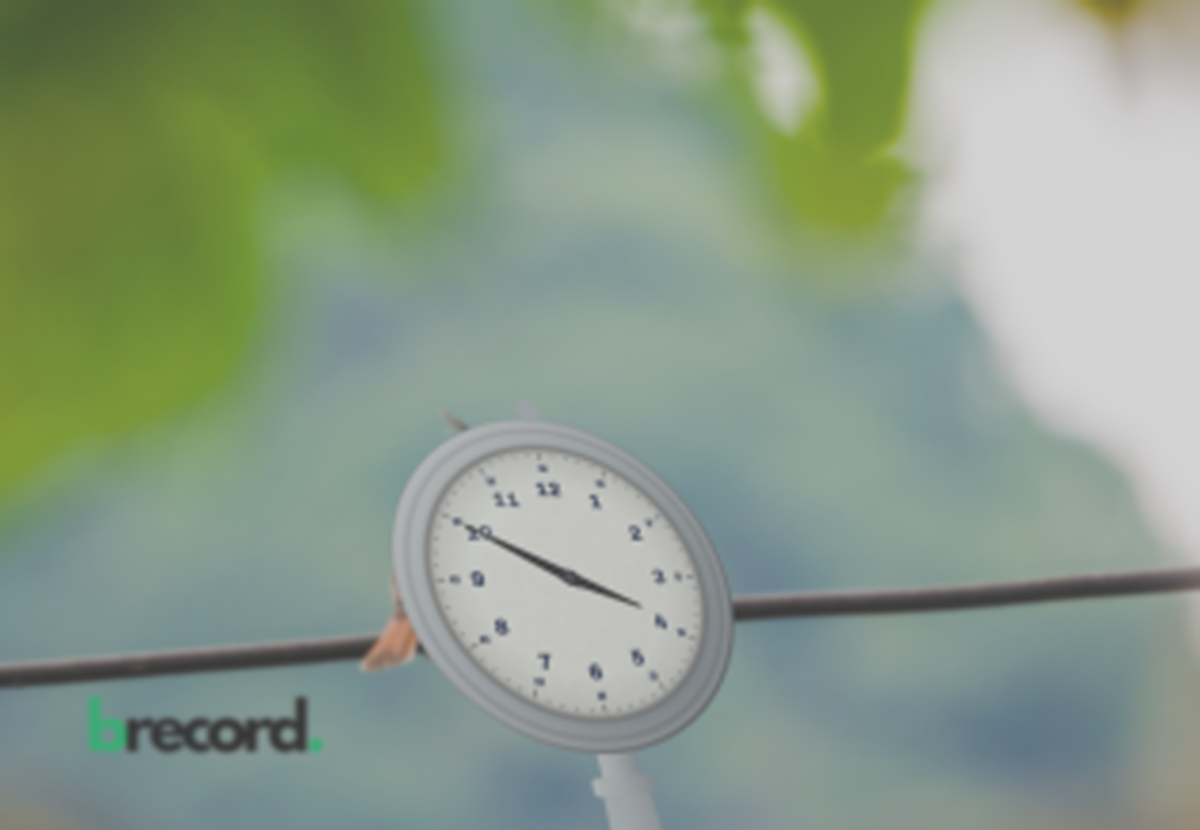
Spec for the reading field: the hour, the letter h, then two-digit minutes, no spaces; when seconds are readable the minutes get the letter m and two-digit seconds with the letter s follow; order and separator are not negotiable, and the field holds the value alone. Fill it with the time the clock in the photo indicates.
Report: 3h50
